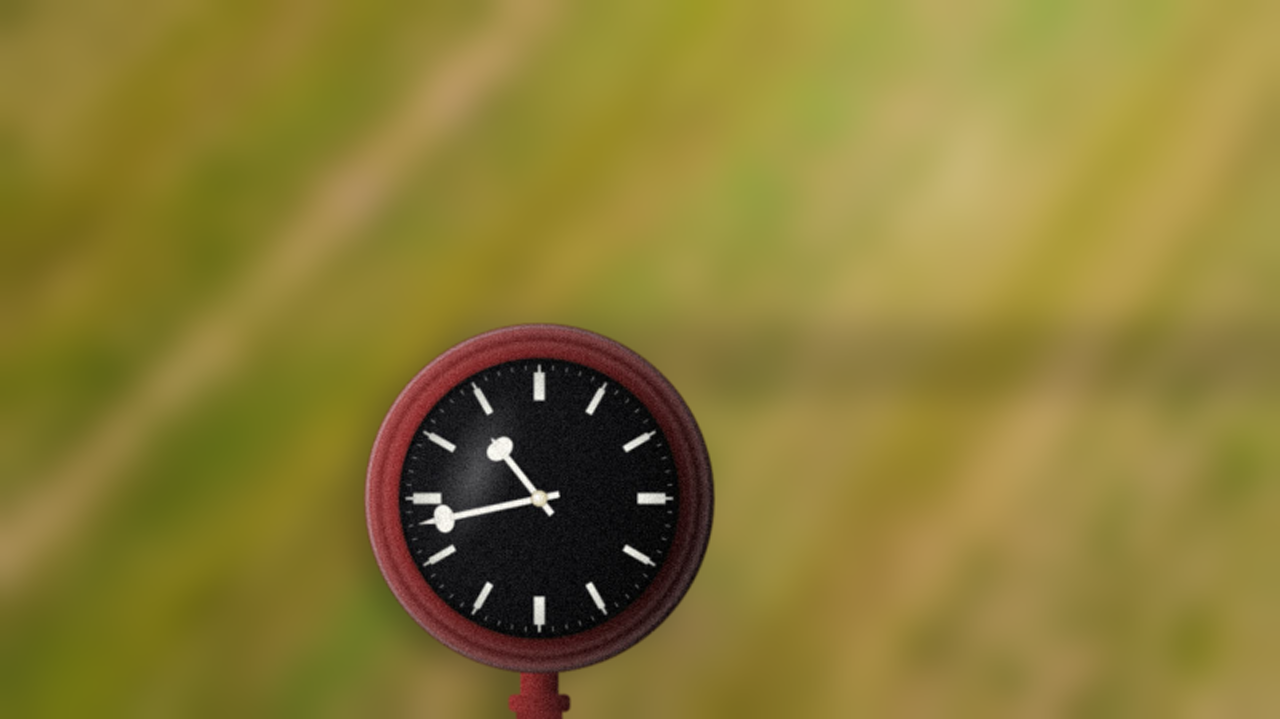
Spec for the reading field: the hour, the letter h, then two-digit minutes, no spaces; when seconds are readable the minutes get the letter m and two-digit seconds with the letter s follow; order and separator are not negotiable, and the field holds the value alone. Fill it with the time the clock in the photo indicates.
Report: 10h43
